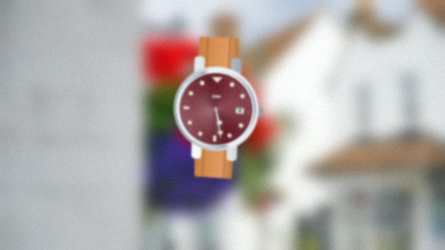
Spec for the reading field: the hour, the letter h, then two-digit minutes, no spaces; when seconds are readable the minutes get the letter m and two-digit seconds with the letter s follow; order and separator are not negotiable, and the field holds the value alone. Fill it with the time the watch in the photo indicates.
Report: 5h28
